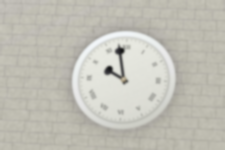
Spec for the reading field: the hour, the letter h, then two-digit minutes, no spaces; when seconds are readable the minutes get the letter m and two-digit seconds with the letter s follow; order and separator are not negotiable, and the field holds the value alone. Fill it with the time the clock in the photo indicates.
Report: 9h58
